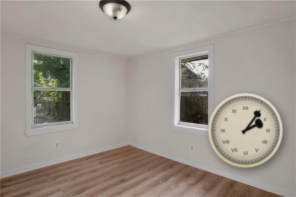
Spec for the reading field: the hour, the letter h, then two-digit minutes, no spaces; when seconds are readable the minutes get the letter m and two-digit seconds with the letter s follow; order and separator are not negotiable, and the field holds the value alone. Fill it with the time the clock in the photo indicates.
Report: 2h06
